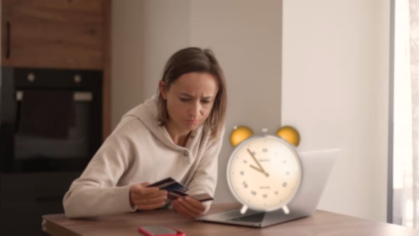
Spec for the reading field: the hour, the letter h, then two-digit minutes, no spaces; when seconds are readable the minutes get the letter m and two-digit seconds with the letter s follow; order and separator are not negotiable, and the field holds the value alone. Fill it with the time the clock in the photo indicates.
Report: 9h54
